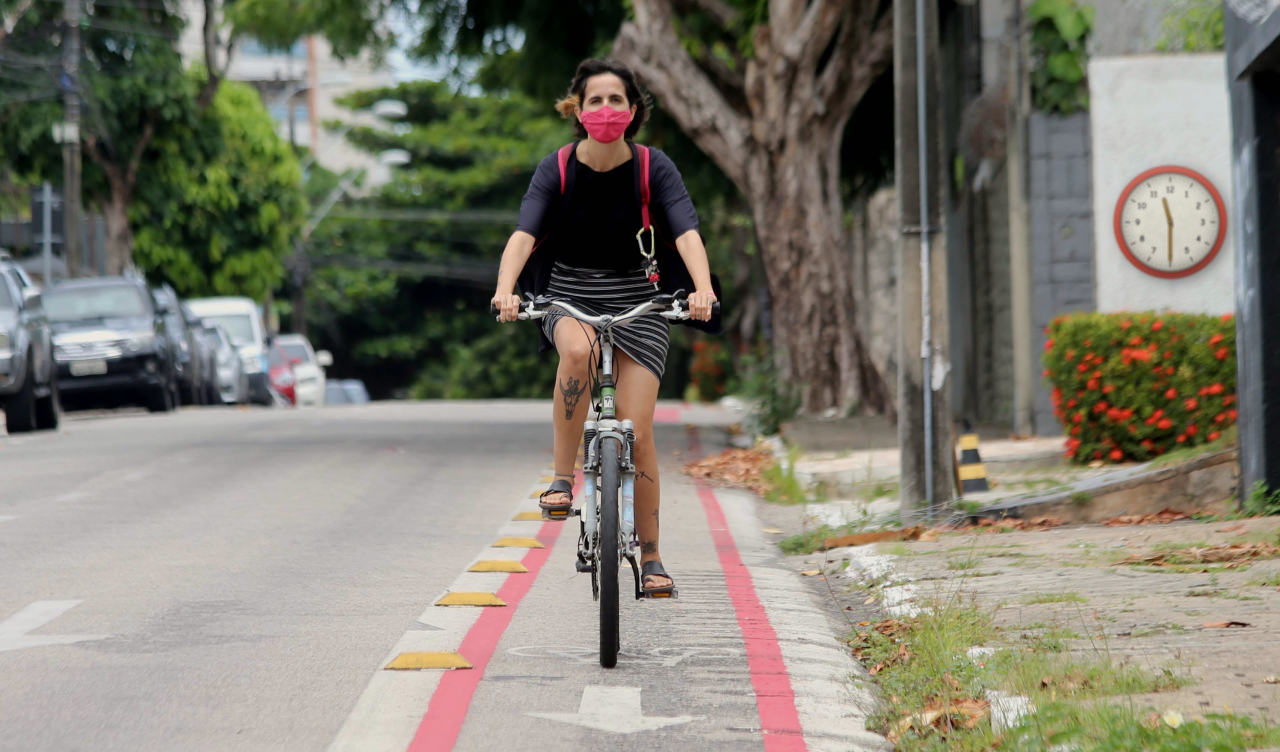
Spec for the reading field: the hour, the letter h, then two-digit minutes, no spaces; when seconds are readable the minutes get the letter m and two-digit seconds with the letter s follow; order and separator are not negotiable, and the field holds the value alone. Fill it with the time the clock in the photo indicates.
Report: 11h30
